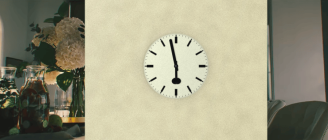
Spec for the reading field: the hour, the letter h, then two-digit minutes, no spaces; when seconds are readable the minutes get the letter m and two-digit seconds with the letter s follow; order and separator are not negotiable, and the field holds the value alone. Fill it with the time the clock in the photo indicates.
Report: 5h58
